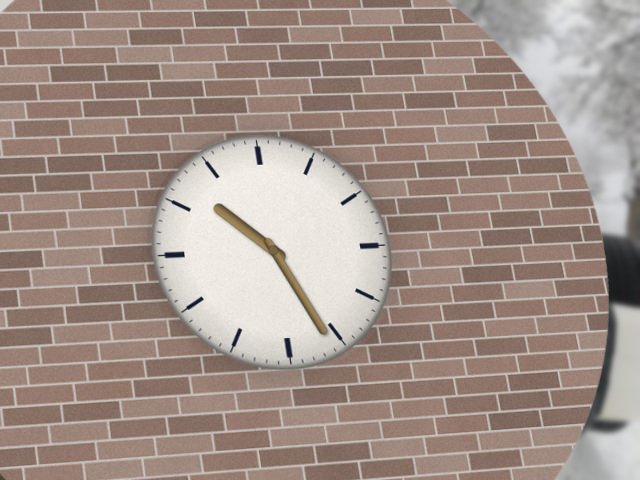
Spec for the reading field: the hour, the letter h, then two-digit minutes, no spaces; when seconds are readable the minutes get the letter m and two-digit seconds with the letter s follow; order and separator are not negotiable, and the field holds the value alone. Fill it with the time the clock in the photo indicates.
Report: 10h26
